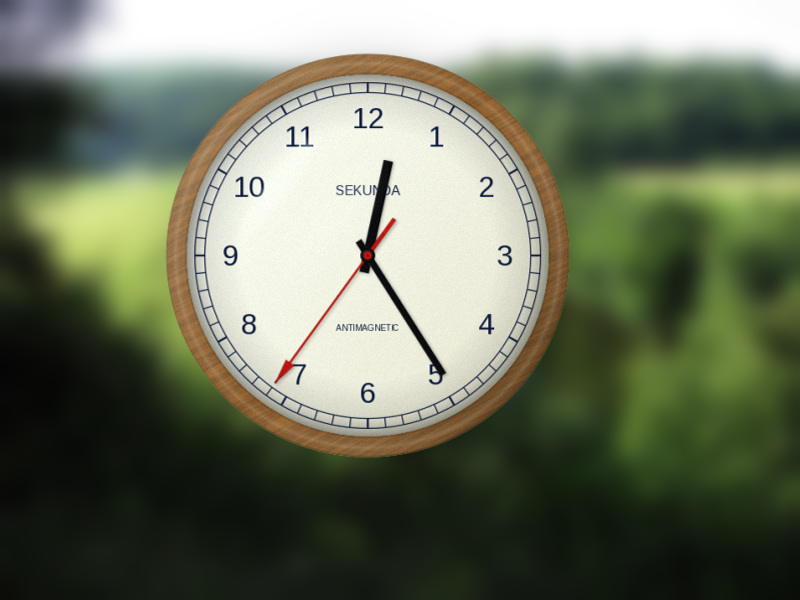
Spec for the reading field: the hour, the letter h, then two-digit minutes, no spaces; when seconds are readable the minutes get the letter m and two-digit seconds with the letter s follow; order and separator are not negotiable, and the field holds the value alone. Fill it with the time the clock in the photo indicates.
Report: 12h24m36s
